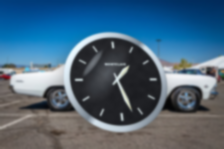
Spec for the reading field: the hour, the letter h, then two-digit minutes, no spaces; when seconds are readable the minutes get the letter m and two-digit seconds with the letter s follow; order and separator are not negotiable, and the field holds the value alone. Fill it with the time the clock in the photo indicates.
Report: 1h27
